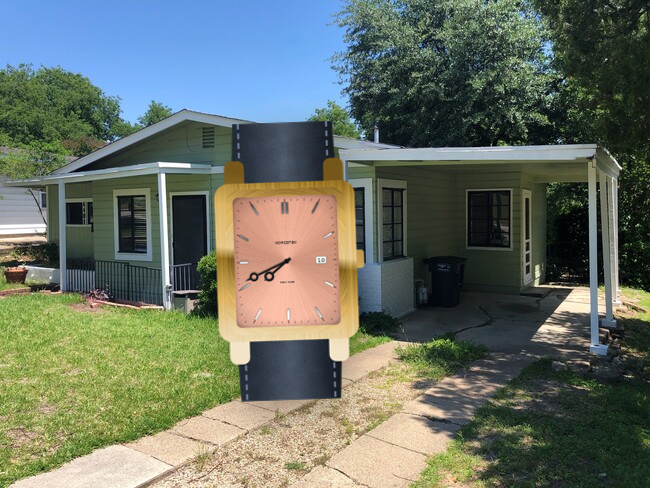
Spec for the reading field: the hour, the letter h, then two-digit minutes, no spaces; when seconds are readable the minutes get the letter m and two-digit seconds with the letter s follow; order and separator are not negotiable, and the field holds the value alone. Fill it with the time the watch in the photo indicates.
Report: 7h41
